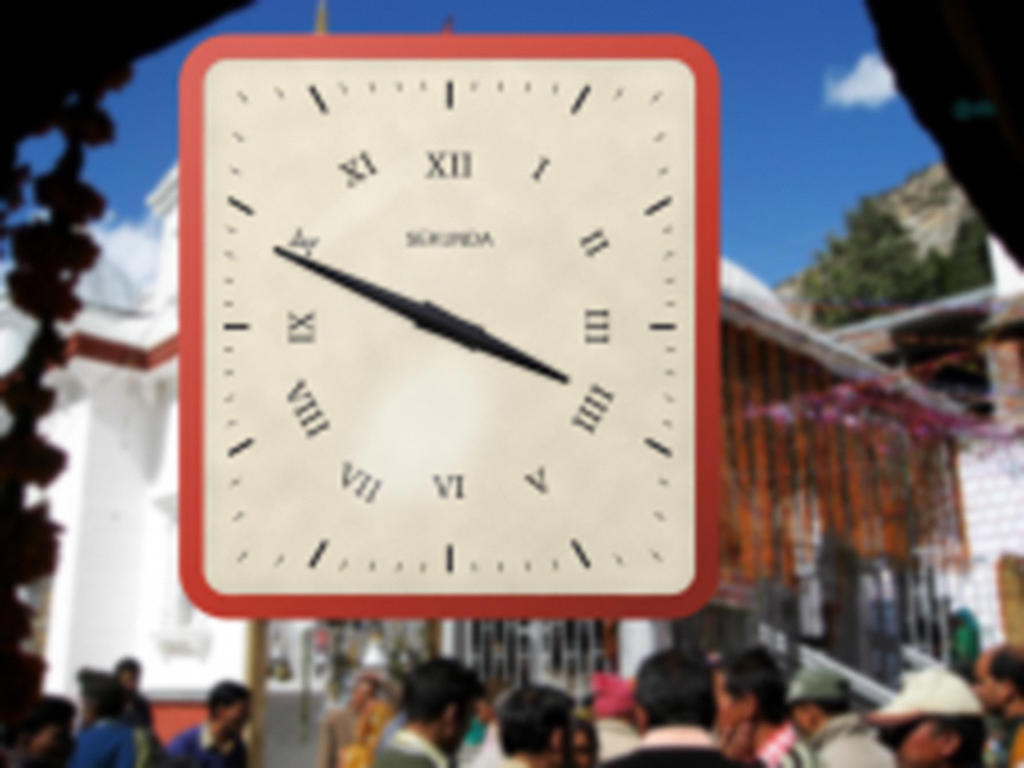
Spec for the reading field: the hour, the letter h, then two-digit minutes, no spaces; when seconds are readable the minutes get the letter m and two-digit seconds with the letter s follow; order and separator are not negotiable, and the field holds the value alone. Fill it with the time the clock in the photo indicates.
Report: 3h49
